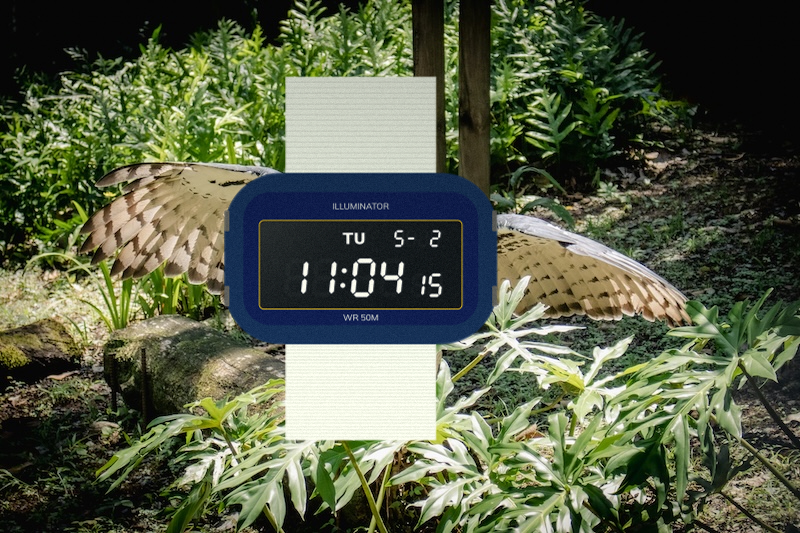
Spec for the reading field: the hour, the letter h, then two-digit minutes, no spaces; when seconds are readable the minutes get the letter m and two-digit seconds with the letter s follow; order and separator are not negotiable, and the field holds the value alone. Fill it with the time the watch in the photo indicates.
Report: 11h04m15s
